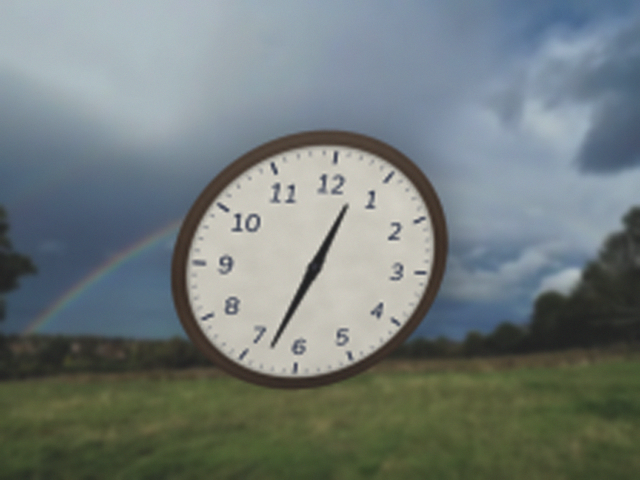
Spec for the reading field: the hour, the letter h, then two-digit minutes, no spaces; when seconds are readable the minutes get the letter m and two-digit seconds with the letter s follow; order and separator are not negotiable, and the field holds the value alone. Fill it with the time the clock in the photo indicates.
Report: 12h33
